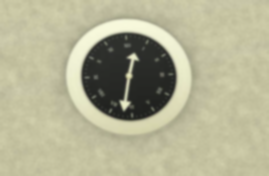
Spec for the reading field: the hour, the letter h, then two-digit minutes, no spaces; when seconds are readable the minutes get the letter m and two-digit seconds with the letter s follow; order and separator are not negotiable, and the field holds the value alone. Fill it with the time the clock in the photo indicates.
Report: 12h32
